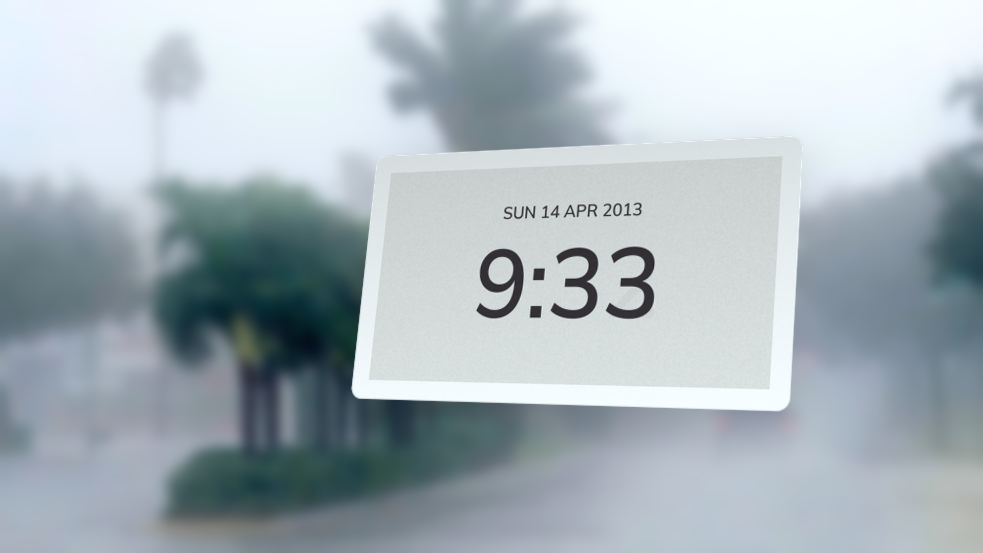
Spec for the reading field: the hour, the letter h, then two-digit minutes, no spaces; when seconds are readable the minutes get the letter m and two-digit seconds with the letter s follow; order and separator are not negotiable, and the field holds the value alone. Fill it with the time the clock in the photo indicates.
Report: 9h33
